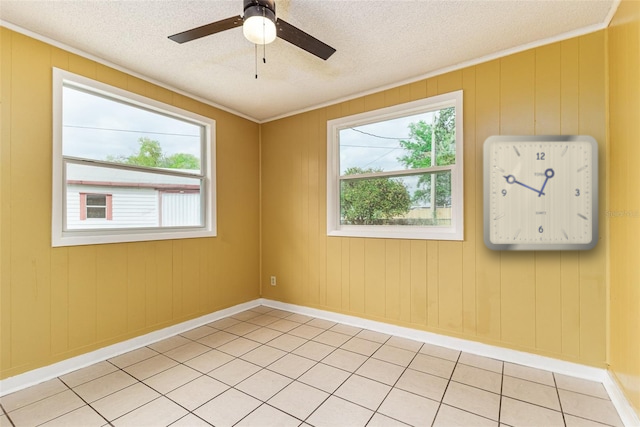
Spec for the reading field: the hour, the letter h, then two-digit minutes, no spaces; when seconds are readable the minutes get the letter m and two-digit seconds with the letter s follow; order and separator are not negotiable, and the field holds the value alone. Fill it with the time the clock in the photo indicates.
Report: 12h49
